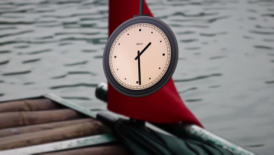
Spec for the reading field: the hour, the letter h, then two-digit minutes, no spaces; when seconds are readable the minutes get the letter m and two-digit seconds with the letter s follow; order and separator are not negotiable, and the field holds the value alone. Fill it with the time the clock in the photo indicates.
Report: 1h29
